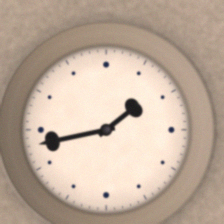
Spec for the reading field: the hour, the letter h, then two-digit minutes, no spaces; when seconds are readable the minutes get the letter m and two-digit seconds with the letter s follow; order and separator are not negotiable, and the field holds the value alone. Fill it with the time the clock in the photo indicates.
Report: 1h43
